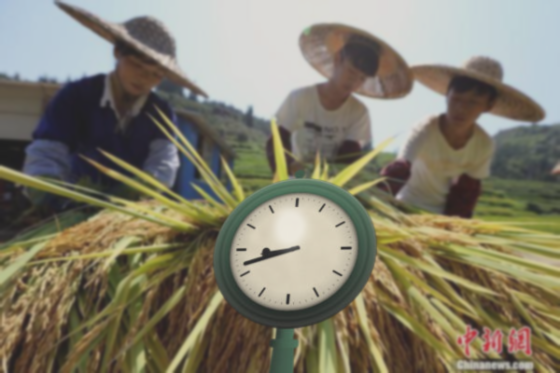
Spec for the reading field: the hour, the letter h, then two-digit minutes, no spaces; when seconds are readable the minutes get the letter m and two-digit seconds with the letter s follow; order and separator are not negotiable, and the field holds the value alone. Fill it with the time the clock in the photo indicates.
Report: 8h42
